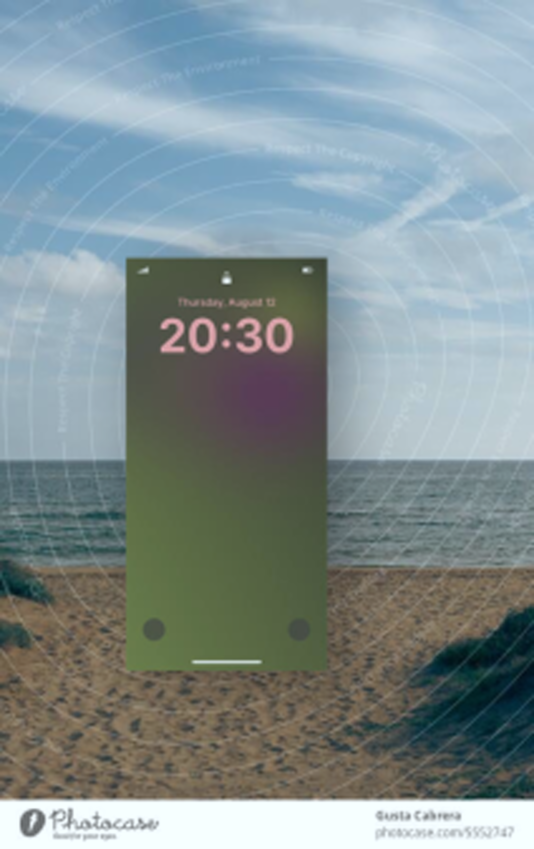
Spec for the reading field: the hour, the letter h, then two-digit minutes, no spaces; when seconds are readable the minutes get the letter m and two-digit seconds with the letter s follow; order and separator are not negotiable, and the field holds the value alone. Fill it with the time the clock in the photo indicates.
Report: 20h30
